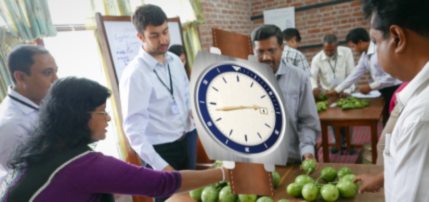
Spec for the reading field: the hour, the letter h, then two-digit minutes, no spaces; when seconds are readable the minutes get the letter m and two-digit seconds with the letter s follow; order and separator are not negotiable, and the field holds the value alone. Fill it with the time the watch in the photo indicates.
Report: 2h43
